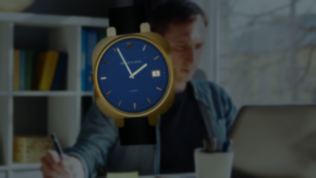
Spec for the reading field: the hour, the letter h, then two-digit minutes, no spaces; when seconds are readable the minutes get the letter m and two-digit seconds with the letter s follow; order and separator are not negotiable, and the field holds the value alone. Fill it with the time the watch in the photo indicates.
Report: 1h56
